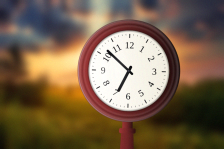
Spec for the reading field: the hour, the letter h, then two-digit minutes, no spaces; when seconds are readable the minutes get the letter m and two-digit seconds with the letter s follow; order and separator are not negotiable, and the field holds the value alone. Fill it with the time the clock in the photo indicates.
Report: 6h52
